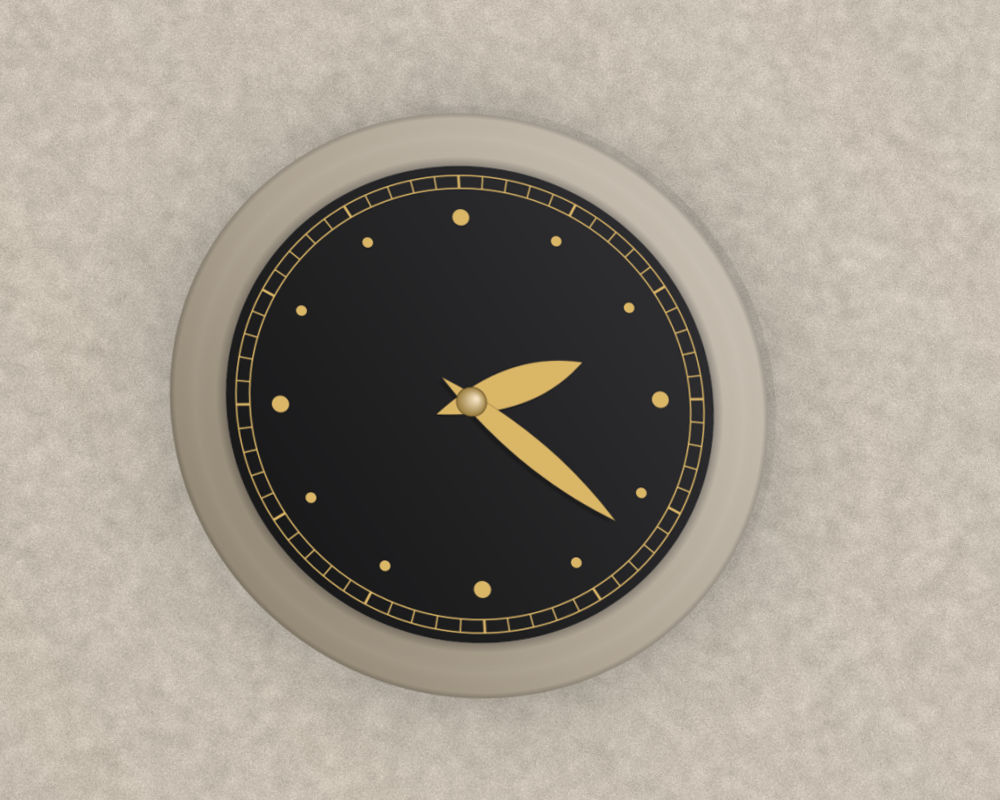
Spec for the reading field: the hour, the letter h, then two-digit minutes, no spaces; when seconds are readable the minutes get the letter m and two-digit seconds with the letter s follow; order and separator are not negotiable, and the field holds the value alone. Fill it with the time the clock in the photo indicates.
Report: 2h22
